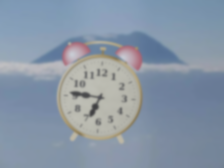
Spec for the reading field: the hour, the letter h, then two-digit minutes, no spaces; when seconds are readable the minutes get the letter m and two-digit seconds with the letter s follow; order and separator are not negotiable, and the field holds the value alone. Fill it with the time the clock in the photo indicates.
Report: 6h46
